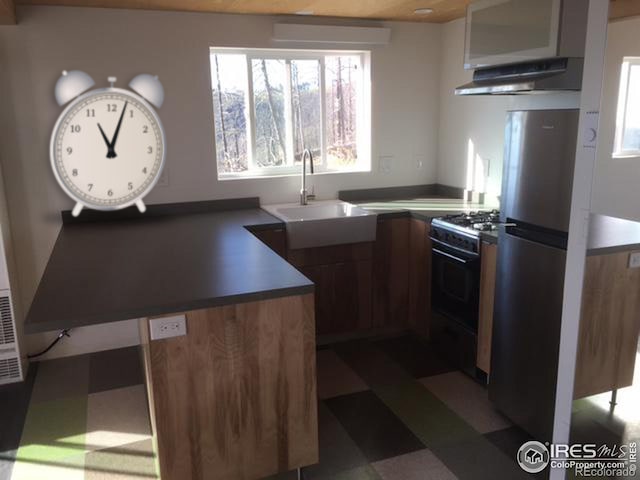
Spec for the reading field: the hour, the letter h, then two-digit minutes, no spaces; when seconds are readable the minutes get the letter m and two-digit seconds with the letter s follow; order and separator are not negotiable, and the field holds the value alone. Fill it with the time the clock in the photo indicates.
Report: 11h03
